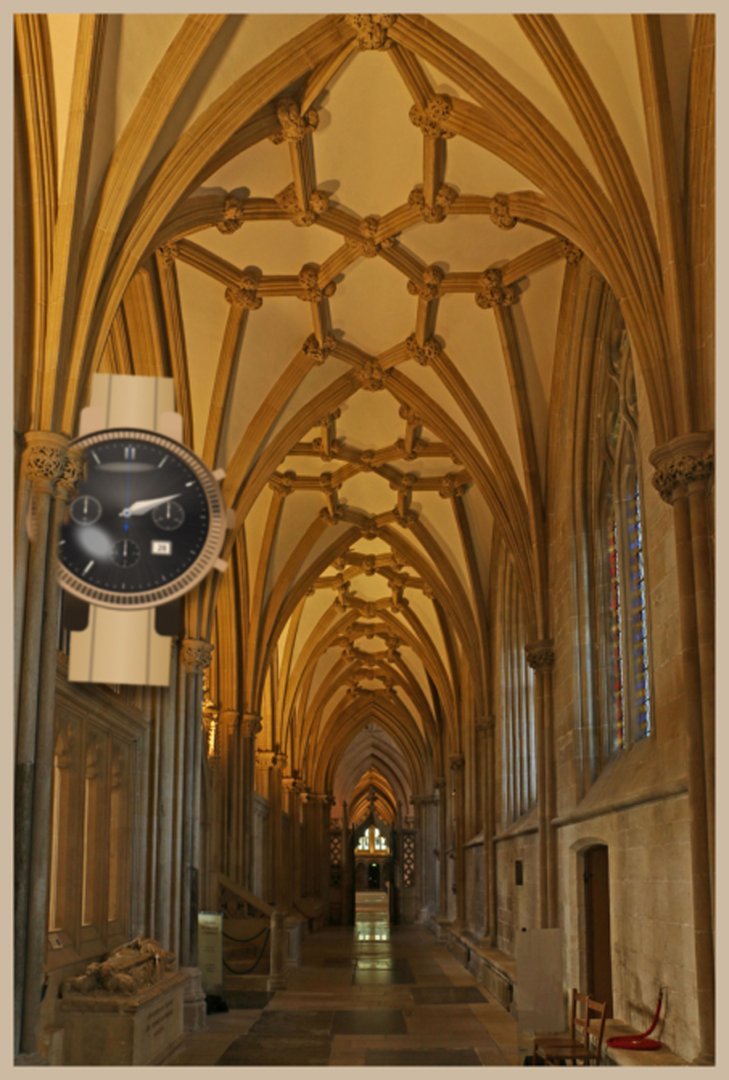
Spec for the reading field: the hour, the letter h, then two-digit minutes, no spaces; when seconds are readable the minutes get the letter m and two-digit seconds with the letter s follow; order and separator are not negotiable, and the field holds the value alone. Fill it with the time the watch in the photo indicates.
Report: 2h11
